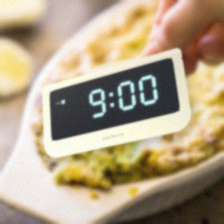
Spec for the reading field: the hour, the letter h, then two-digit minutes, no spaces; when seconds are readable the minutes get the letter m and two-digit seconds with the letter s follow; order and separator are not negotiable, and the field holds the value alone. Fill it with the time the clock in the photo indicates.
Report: 9h00
